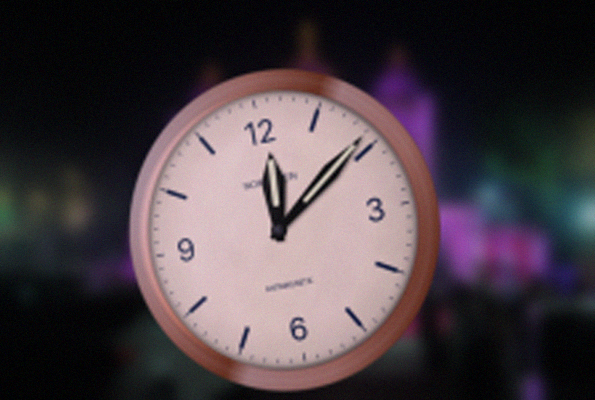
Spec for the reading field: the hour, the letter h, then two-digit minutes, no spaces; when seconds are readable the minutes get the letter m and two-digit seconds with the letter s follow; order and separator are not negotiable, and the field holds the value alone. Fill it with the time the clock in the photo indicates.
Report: 12h09
